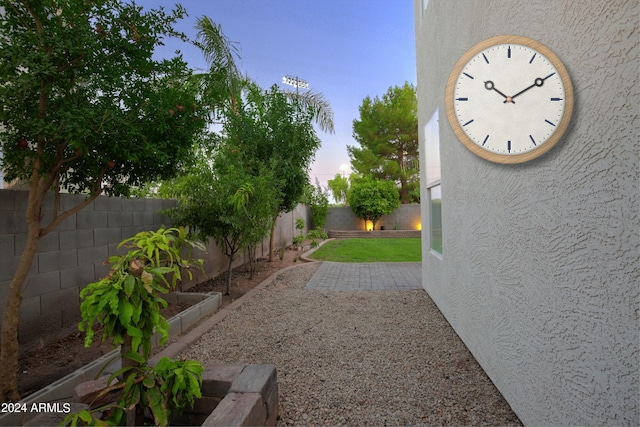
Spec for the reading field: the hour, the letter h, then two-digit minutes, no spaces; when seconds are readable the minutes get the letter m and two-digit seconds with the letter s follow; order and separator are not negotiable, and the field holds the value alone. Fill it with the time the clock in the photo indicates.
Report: 10h10
